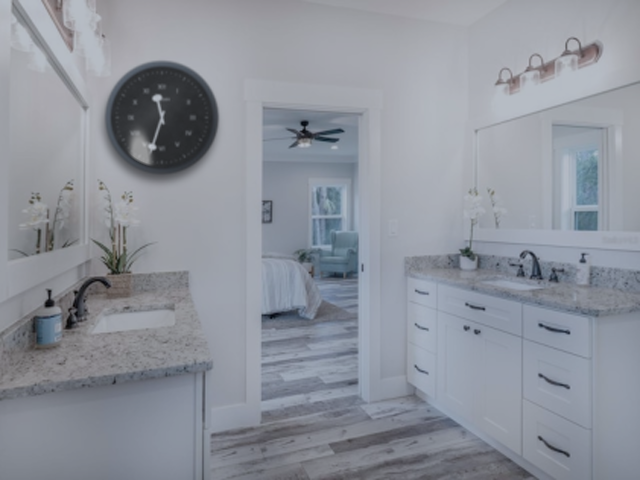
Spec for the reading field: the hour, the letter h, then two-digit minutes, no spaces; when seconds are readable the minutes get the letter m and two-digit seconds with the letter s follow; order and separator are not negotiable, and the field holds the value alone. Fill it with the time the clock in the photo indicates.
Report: 11h33
